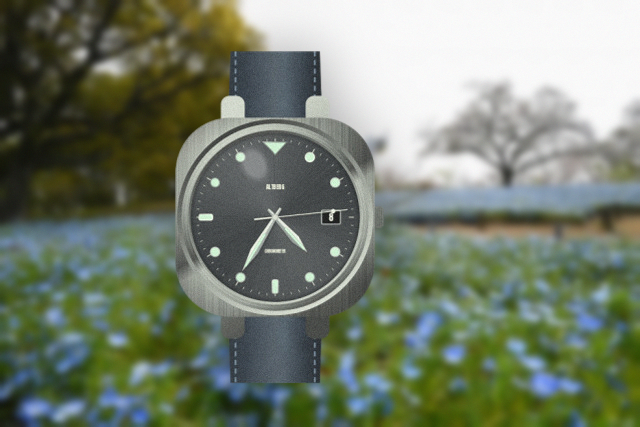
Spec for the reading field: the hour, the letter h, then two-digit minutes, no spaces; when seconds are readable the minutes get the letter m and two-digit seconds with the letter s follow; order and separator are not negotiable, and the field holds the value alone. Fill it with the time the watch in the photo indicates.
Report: 4h35m14s
